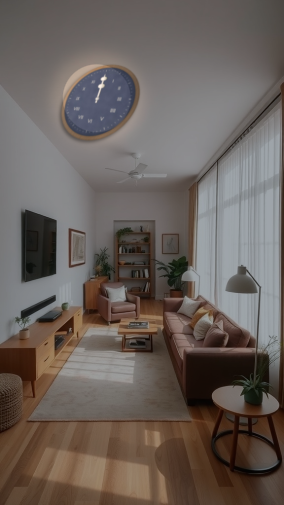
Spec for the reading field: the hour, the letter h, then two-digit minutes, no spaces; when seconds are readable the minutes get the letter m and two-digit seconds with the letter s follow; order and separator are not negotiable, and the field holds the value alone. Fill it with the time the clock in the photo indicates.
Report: 12h00
